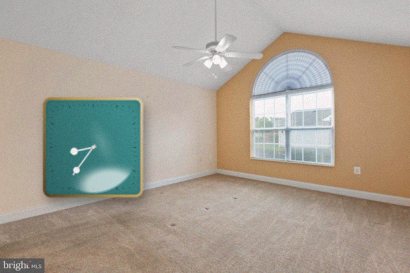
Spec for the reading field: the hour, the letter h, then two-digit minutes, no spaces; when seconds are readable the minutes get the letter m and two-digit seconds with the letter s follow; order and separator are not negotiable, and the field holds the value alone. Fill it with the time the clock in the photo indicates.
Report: 8h36
